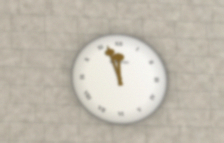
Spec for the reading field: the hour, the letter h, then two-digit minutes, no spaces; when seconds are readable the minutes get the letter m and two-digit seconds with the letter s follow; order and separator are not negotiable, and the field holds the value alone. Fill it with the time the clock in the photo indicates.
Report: 11h57
